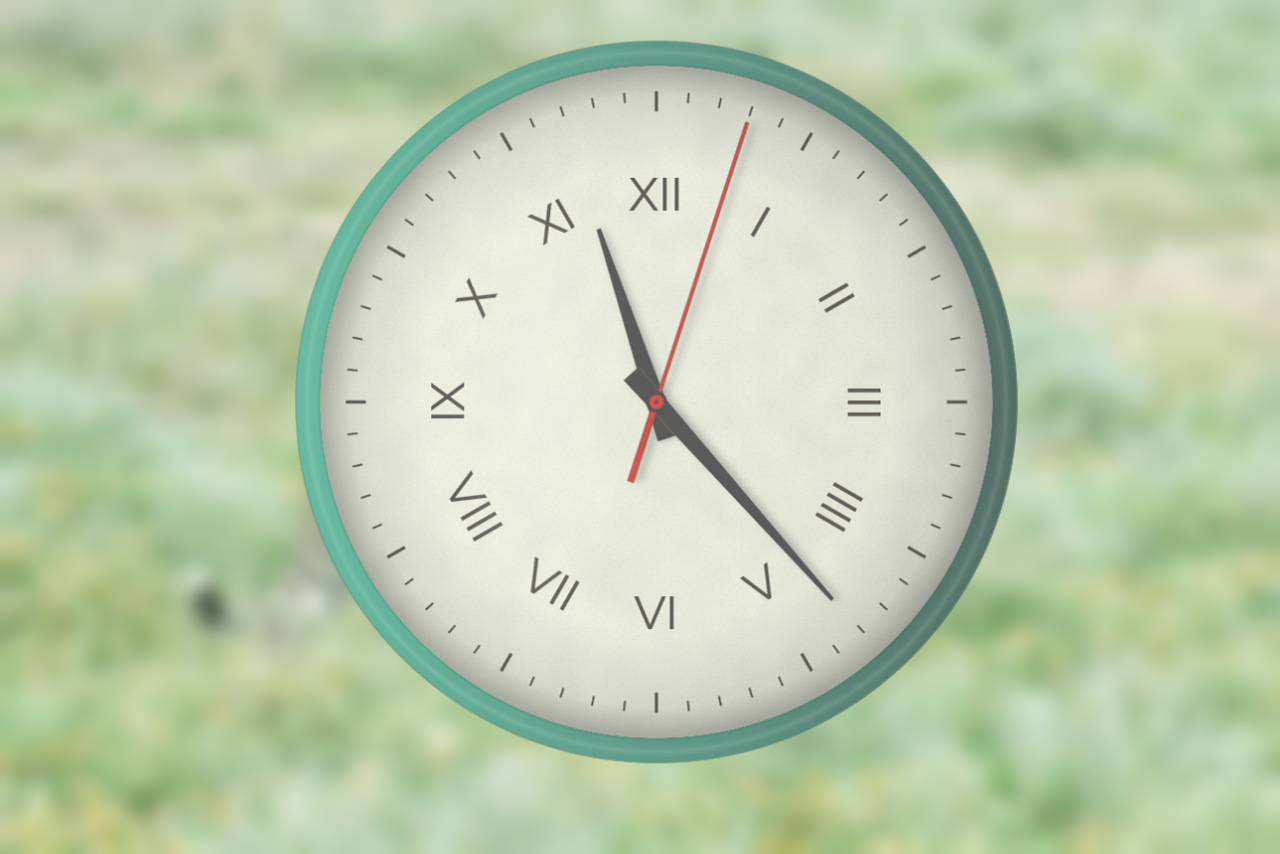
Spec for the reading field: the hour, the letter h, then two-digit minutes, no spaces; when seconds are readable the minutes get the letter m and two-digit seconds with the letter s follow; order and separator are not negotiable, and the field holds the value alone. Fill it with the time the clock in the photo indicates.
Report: 11h23m03s
